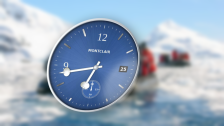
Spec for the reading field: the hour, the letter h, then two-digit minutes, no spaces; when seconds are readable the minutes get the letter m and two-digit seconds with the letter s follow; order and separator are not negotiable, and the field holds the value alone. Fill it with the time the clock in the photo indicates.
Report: 6h43
